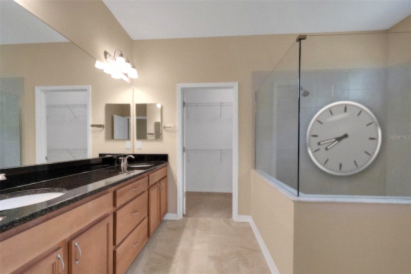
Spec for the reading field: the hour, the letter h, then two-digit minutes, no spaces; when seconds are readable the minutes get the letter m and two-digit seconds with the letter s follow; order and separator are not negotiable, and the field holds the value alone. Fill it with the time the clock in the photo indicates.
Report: 7h42
